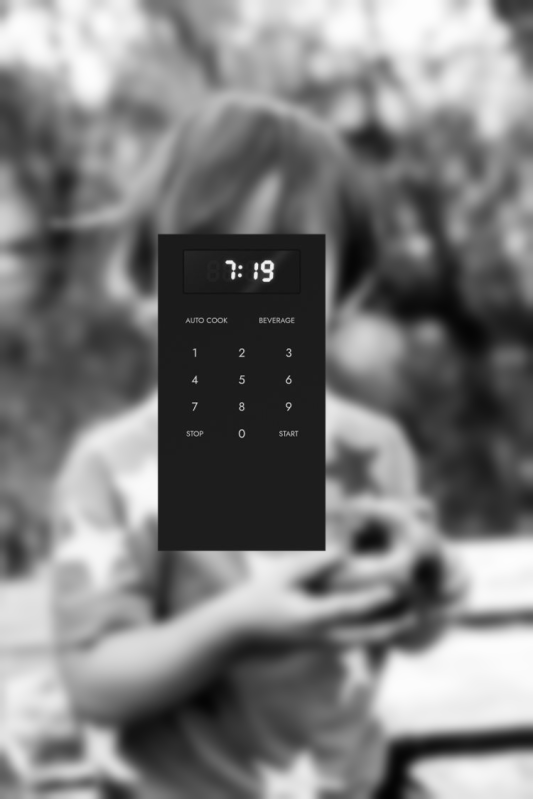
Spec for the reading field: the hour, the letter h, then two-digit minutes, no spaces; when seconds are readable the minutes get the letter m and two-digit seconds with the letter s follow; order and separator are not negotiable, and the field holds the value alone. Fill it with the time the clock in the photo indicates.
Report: 7h19
